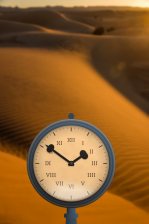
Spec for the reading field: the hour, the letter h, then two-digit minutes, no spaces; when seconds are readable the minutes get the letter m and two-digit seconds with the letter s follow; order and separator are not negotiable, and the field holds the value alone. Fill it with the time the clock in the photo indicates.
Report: 1h51
